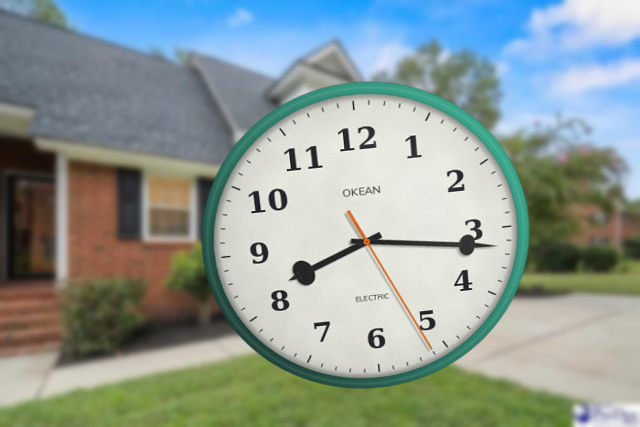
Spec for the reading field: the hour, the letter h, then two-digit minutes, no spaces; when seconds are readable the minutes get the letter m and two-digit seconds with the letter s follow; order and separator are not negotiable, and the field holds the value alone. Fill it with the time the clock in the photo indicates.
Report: 8h16m26s
